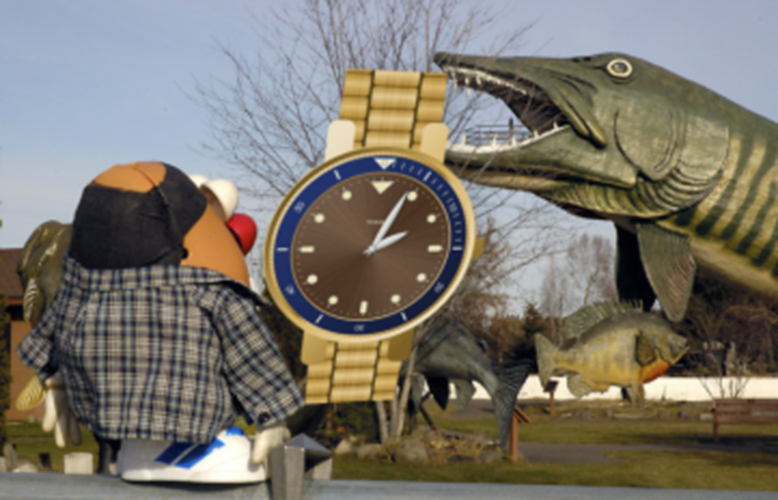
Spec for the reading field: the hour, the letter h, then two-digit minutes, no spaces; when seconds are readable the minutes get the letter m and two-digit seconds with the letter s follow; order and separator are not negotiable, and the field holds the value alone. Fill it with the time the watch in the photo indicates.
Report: 2h04
